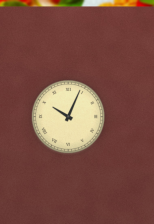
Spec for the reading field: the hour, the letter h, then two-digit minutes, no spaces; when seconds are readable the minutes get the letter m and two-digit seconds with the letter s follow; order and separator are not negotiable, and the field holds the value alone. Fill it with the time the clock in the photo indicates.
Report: 10h04
